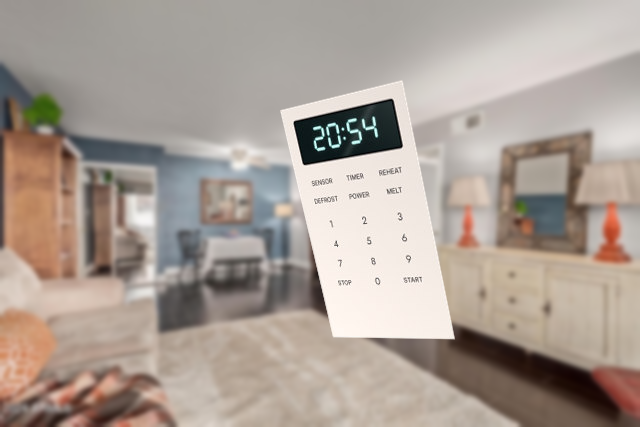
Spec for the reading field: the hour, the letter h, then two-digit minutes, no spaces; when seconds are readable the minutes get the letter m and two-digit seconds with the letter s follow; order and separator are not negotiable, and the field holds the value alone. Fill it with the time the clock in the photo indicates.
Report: 20h54
